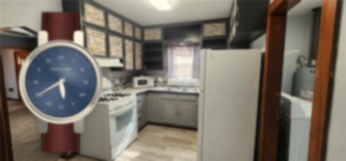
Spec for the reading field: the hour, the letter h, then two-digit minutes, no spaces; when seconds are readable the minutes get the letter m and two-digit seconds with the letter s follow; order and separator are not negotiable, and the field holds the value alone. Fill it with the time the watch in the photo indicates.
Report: 5h40
